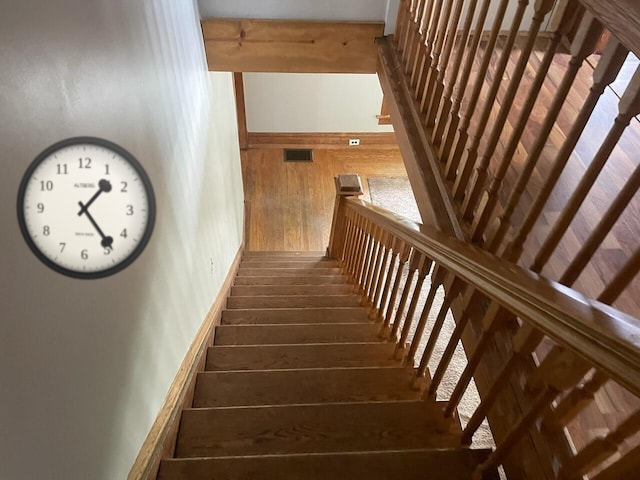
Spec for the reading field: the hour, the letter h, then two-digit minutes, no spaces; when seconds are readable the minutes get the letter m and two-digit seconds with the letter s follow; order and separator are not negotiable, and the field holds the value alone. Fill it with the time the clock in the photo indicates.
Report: 1h24
